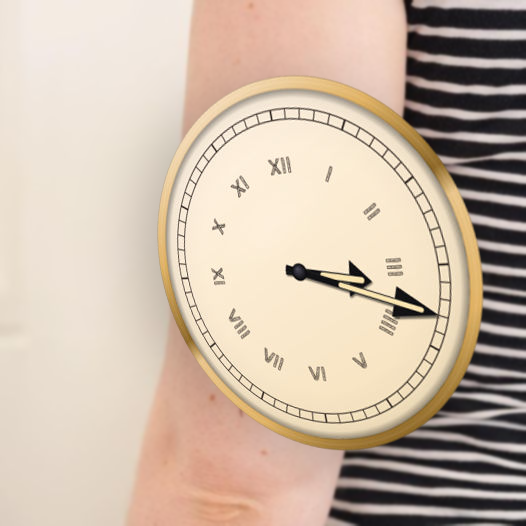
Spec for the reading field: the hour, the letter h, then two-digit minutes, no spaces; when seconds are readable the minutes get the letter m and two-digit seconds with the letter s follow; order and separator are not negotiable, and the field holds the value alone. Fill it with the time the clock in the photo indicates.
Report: 3h18
